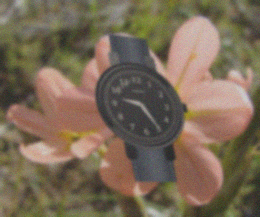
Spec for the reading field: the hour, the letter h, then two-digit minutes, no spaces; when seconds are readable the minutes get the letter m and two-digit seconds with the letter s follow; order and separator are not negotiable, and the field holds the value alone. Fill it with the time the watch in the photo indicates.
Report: 9h25
